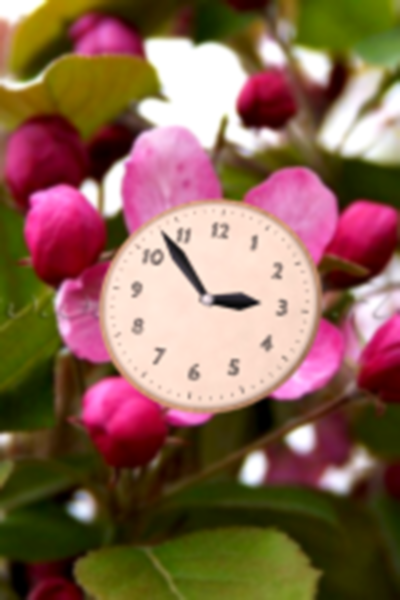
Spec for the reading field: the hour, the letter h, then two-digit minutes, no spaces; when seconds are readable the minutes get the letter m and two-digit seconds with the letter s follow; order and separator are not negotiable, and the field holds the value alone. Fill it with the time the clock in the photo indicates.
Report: 2h53
